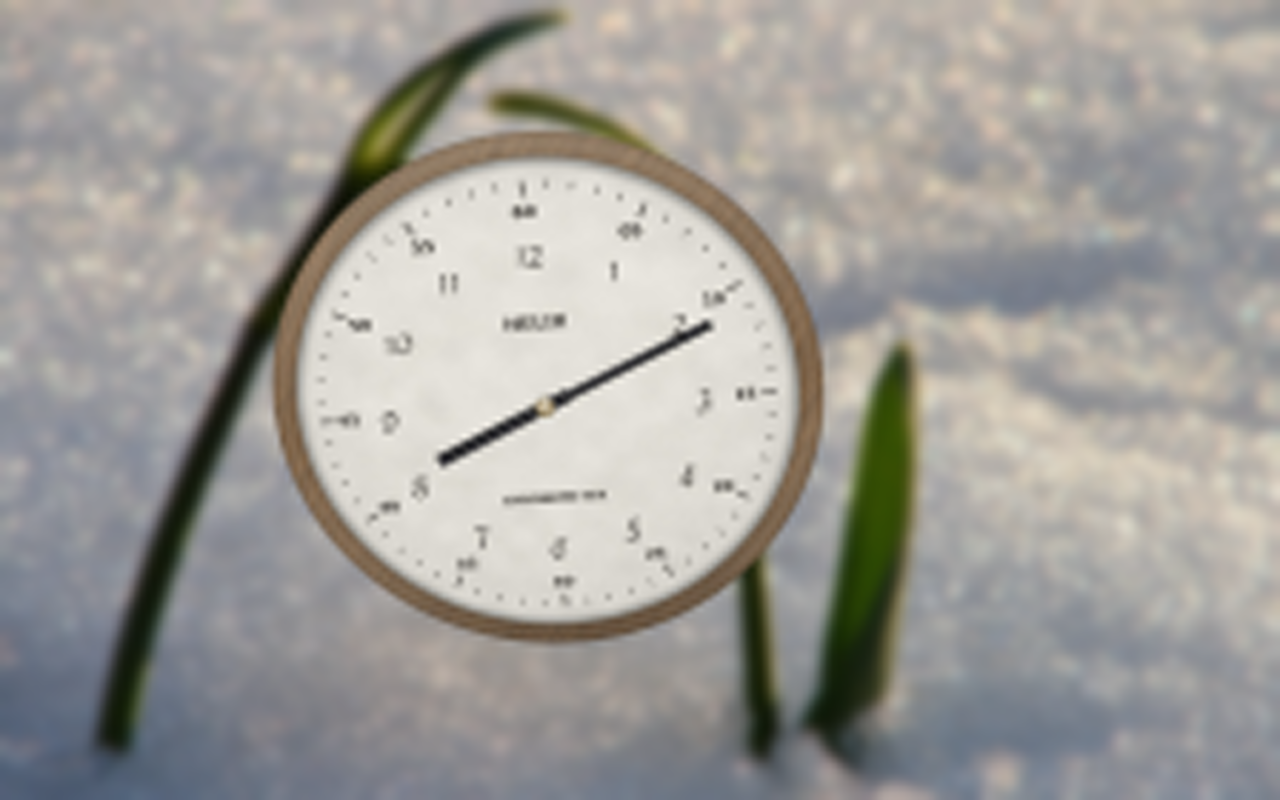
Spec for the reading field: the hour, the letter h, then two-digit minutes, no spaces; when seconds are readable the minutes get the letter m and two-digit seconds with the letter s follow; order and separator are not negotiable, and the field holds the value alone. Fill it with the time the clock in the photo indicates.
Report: 8h11
